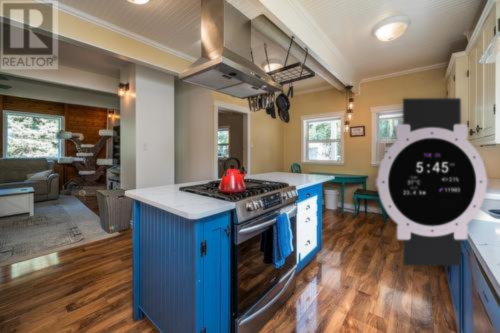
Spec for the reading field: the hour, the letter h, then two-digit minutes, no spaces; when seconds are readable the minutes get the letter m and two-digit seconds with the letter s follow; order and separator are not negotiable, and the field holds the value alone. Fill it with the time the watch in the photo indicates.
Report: 5h45
